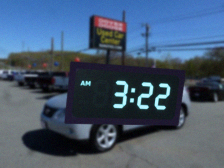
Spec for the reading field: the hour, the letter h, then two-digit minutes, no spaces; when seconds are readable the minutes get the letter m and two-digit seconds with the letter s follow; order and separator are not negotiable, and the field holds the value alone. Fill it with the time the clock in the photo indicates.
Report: 3h22
